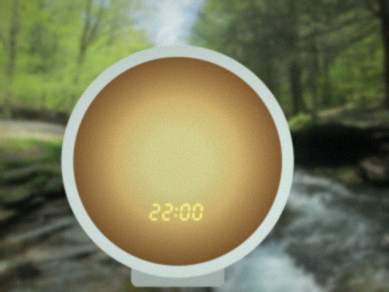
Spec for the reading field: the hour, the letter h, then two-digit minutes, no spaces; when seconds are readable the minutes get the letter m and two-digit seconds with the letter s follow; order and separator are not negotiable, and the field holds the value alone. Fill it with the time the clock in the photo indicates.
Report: 22h00
